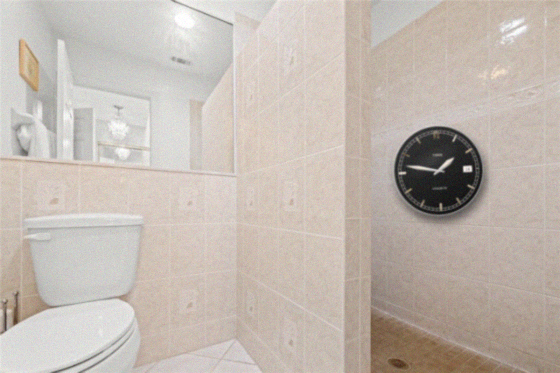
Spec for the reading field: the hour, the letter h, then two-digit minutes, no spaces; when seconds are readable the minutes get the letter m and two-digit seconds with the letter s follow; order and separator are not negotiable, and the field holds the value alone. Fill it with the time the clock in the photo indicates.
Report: 1h47
